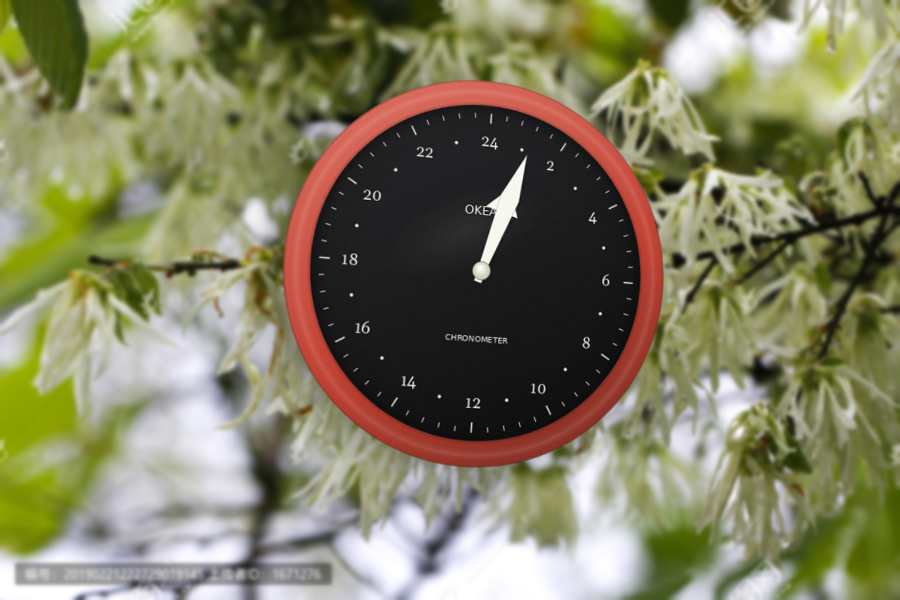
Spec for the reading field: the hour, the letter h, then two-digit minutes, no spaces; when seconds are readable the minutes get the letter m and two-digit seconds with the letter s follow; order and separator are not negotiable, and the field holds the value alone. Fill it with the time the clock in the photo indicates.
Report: 1h03
